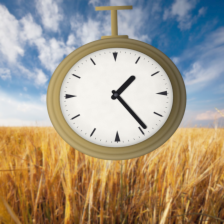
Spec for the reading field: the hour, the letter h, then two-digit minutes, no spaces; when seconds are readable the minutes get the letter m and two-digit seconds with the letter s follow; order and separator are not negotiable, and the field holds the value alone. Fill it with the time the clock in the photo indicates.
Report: 1h24
